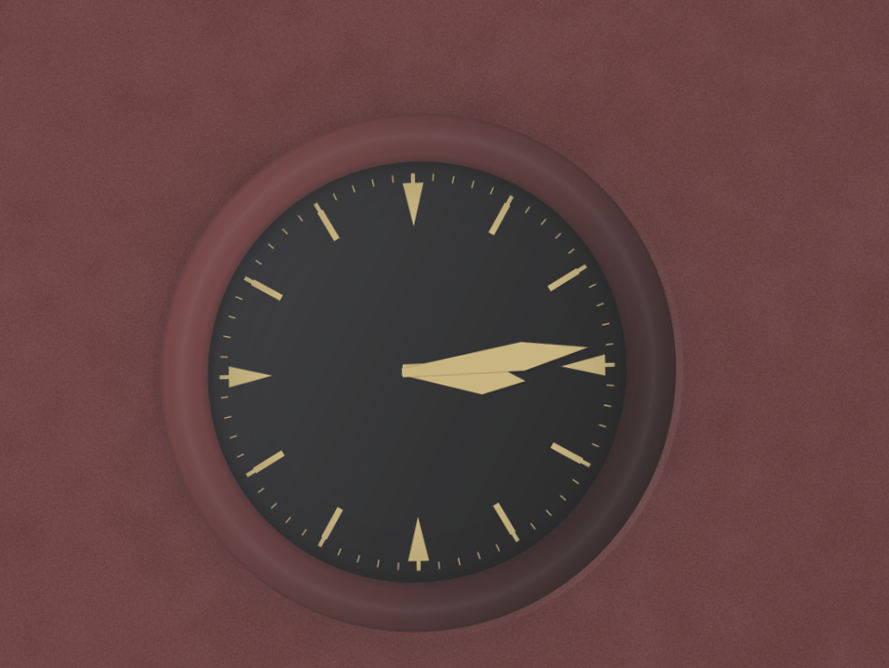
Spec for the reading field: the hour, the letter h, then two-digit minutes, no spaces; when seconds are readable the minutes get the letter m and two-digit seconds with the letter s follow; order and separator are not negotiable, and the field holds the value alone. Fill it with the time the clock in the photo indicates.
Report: 3h14
